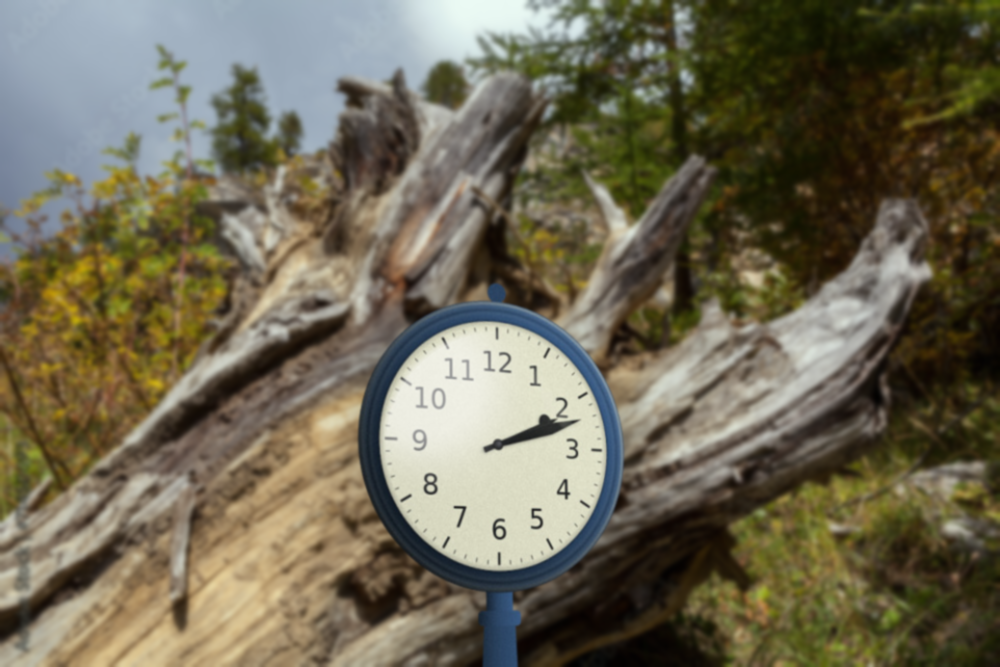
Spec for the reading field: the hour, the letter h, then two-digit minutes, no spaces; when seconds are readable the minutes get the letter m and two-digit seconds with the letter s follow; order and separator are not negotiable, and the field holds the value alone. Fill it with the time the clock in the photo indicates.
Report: 2h12
